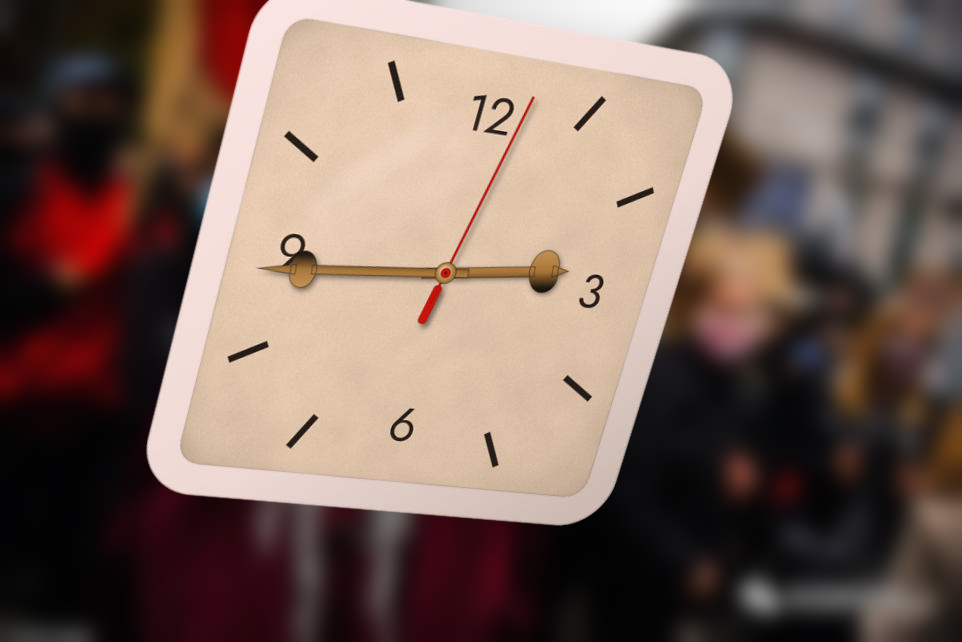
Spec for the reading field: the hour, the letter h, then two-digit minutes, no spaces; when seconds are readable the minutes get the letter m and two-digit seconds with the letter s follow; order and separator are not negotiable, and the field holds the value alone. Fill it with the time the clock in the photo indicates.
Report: 2h44m02s
